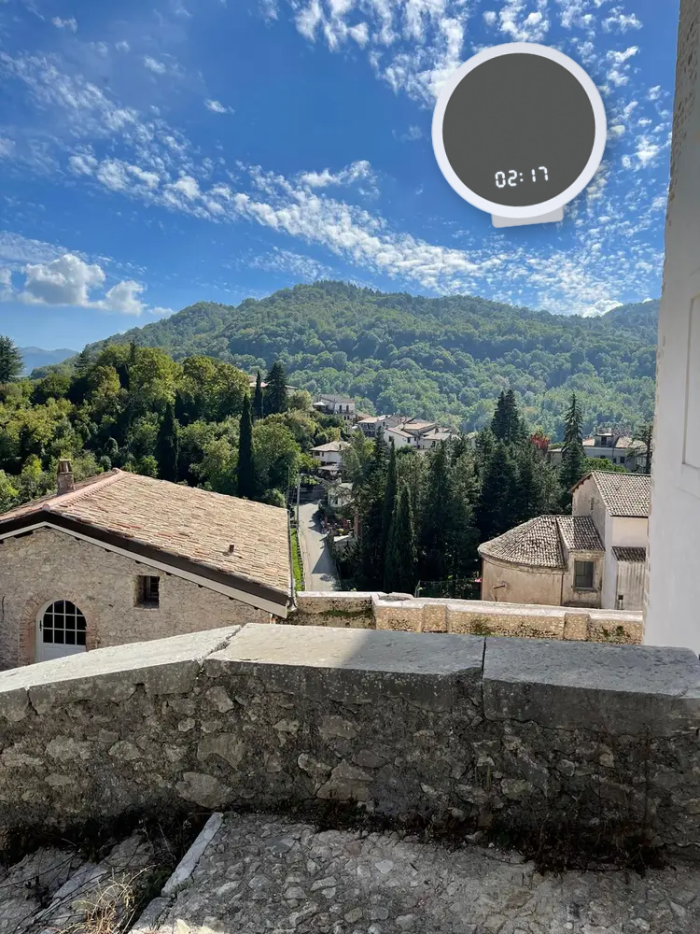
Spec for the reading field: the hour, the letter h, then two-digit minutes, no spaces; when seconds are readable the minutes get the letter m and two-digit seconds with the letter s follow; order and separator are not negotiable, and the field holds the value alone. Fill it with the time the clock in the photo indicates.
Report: 2h17
